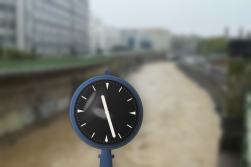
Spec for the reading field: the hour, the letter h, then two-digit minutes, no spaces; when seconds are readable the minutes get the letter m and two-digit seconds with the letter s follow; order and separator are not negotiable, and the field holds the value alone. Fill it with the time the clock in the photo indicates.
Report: 11h27
